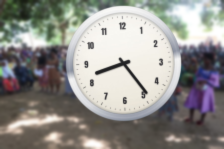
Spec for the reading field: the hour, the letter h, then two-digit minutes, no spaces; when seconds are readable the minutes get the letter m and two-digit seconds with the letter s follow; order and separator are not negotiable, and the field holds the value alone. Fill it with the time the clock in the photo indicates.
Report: 8h24
